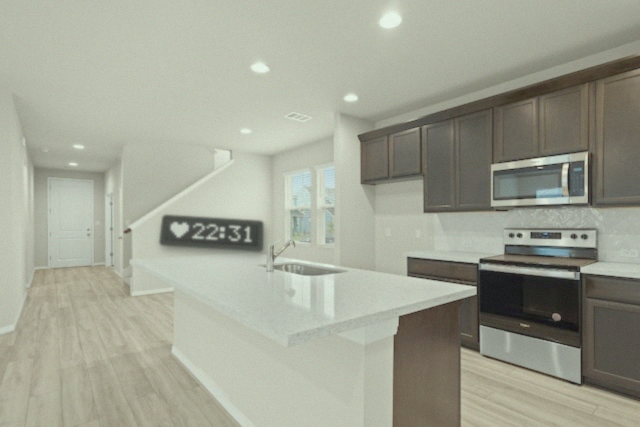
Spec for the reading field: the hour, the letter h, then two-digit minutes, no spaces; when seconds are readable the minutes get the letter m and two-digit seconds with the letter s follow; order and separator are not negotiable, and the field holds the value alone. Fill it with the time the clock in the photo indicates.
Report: 22h31
